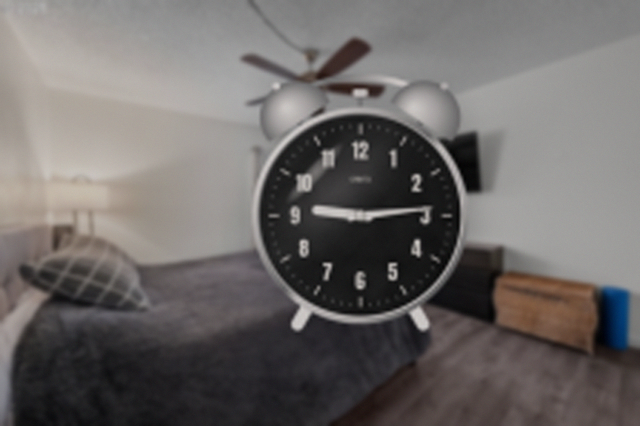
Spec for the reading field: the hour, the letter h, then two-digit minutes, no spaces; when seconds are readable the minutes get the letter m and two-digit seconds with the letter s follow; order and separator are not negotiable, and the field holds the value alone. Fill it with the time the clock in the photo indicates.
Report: 9h14
